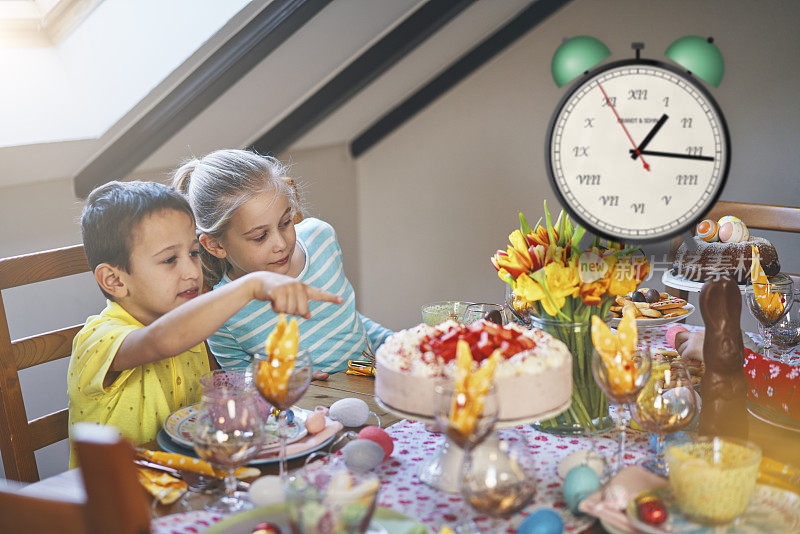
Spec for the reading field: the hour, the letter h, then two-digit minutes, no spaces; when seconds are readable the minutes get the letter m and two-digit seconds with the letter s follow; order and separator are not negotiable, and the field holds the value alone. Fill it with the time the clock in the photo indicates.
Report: 1h15m55s
